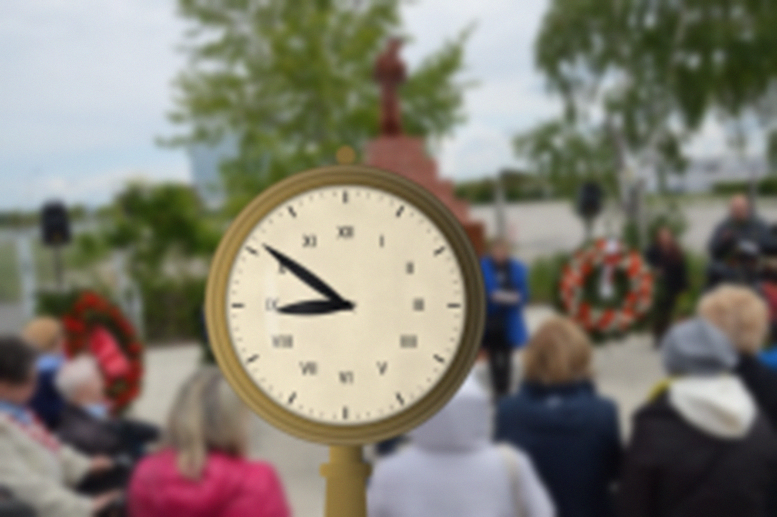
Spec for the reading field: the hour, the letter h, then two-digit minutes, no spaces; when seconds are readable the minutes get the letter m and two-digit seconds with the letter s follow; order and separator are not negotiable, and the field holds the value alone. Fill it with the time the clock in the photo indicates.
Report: 8h51
